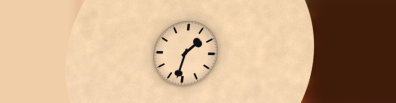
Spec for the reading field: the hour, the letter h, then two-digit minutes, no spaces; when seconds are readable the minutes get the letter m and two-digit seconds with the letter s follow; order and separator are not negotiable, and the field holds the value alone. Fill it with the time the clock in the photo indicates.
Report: 1h32
